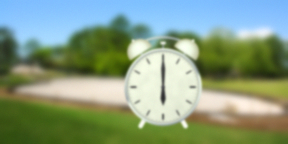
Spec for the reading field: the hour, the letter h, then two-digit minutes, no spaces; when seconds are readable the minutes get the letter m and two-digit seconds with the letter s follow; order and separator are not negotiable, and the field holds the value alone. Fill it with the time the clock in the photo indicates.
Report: 6h00
